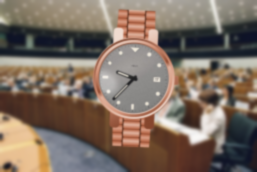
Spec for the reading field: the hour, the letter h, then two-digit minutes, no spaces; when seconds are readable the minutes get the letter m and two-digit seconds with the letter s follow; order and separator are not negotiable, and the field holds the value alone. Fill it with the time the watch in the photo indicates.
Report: 9h37
